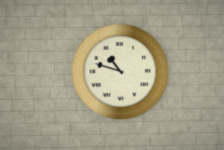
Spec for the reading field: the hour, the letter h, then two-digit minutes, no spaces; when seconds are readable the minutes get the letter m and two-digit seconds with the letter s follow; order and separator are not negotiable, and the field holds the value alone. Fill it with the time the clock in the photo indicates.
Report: 10h48
